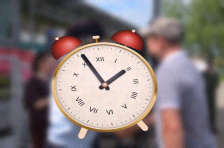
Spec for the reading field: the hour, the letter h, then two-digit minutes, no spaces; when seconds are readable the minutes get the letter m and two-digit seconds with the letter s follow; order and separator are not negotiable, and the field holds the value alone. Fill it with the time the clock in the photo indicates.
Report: 1h56
